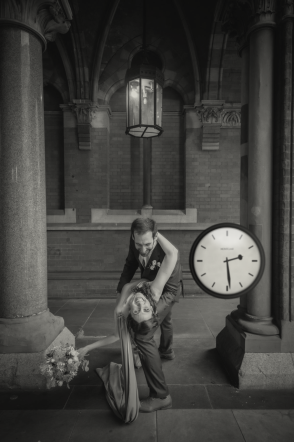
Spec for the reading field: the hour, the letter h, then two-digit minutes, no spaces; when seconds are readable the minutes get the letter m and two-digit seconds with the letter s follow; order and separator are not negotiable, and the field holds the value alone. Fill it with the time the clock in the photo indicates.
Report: 2h29
